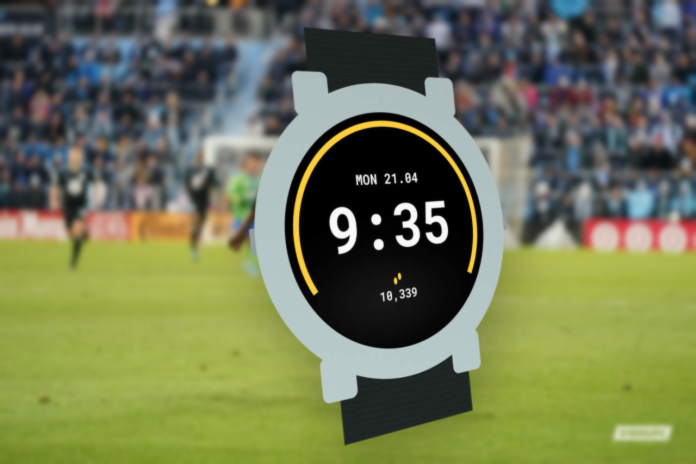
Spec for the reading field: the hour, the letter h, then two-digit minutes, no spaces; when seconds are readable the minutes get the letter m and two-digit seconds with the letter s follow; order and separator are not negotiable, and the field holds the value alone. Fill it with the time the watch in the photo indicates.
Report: 9h35
